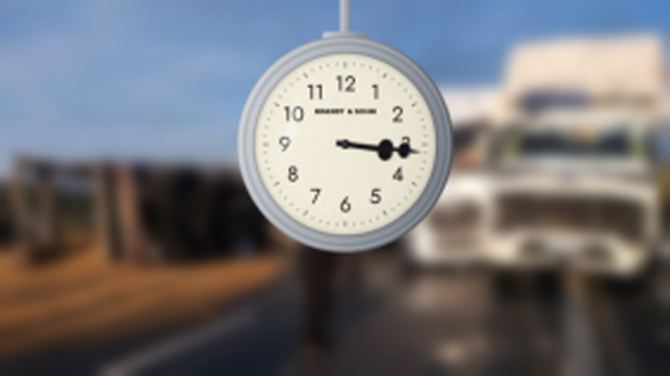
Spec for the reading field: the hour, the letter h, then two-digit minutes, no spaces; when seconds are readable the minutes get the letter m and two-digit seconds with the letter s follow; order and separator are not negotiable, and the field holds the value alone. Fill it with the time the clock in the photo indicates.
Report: 3h16
